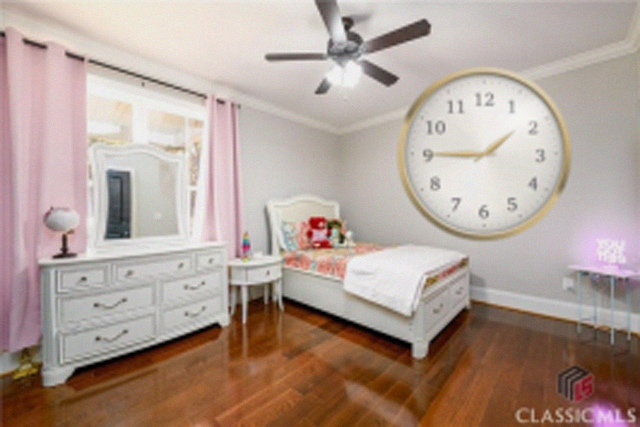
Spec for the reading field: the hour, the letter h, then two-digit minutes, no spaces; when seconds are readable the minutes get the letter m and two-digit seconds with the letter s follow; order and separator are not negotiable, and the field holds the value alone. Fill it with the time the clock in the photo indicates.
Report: 1h45
